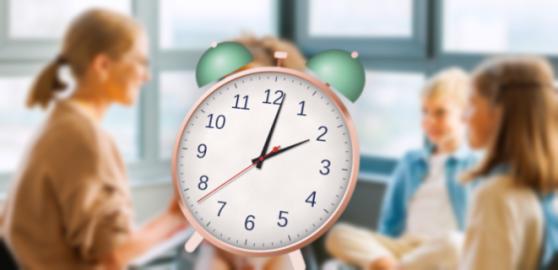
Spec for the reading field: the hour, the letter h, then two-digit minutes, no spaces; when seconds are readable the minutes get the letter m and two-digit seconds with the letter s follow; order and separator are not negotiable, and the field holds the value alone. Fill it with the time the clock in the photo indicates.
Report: 2h01m38s
